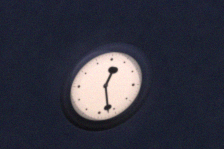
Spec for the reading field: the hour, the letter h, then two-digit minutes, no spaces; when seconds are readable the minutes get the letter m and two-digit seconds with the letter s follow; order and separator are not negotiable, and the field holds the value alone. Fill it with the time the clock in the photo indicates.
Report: 12h27
